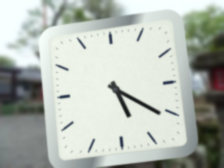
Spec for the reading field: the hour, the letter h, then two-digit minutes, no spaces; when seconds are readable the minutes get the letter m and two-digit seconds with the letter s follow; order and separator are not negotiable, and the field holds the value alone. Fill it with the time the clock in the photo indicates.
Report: 5h21
